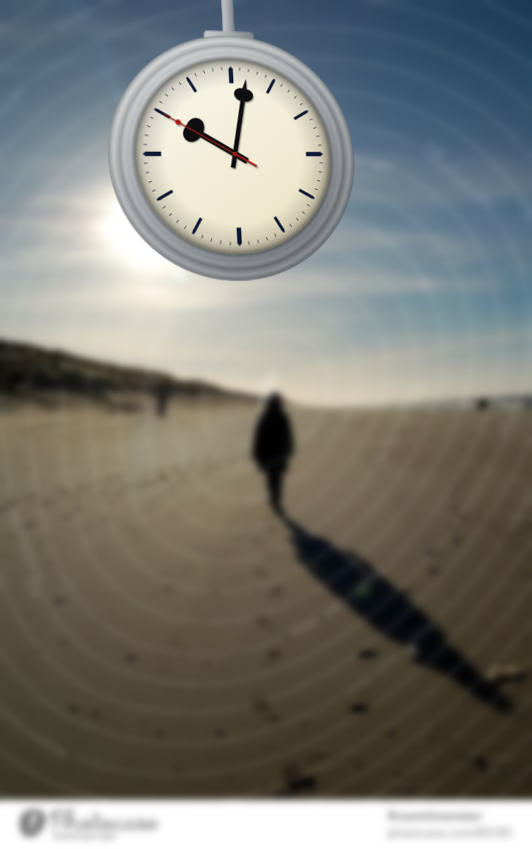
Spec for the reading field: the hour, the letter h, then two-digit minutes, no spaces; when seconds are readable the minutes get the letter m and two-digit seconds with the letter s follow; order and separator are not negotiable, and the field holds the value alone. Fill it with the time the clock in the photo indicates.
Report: 10h01m50s
